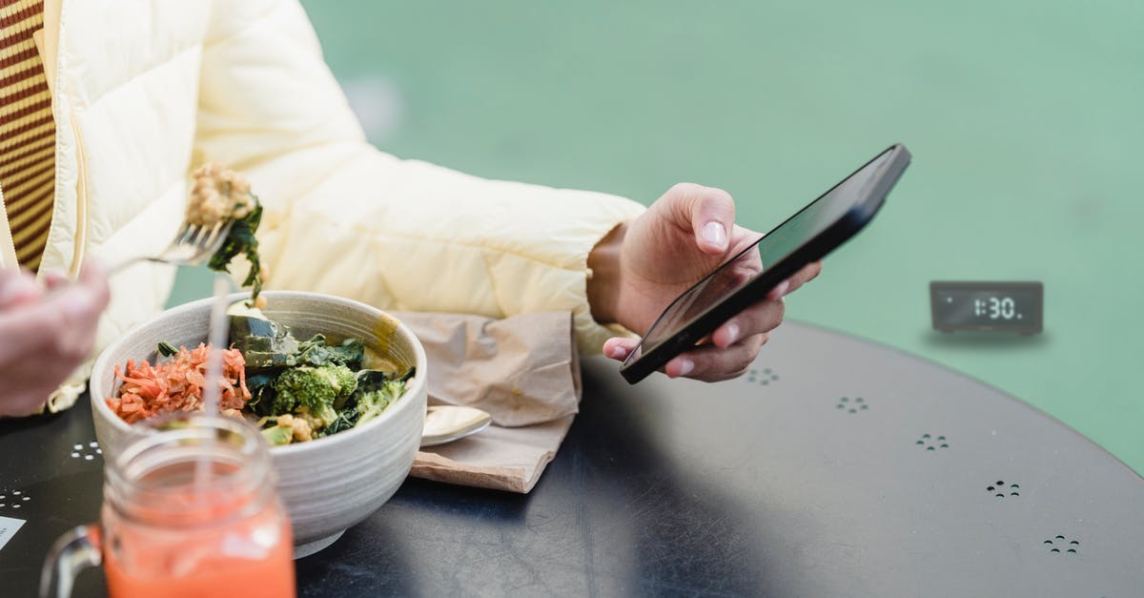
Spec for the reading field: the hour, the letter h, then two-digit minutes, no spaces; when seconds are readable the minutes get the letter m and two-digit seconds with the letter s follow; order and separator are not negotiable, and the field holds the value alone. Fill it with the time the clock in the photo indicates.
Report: 1h30
